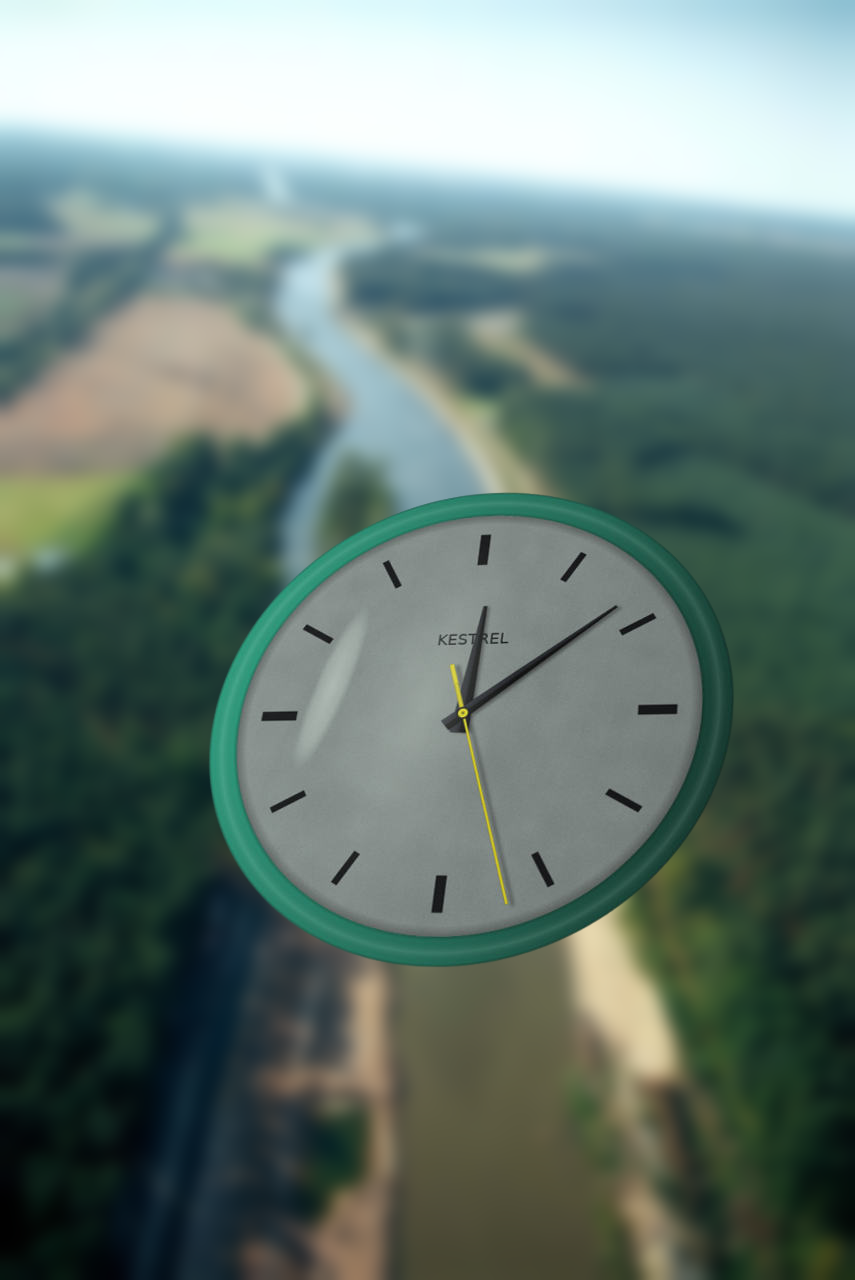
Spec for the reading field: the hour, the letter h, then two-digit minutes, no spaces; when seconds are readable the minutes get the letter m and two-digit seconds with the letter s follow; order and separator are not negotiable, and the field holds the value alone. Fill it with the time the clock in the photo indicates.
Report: 12h08m27s
